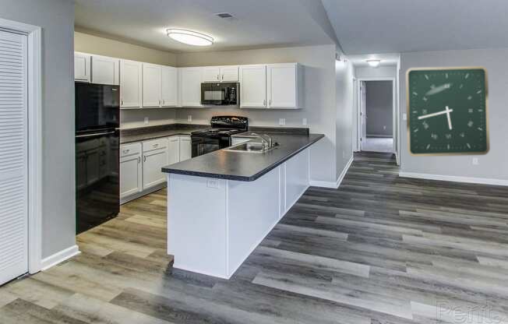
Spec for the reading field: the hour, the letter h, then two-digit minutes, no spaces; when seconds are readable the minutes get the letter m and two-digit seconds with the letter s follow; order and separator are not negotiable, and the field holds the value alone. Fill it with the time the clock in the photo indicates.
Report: 5h43
